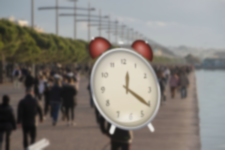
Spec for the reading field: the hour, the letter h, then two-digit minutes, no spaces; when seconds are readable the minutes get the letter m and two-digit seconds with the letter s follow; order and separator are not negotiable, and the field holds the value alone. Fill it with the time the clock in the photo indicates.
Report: 12h21
